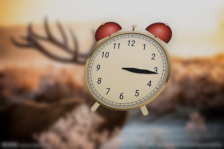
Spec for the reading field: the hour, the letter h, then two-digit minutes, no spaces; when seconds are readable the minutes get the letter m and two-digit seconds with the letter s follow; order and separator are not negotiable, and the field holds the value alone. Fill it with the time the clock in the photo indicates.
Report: 3h16
